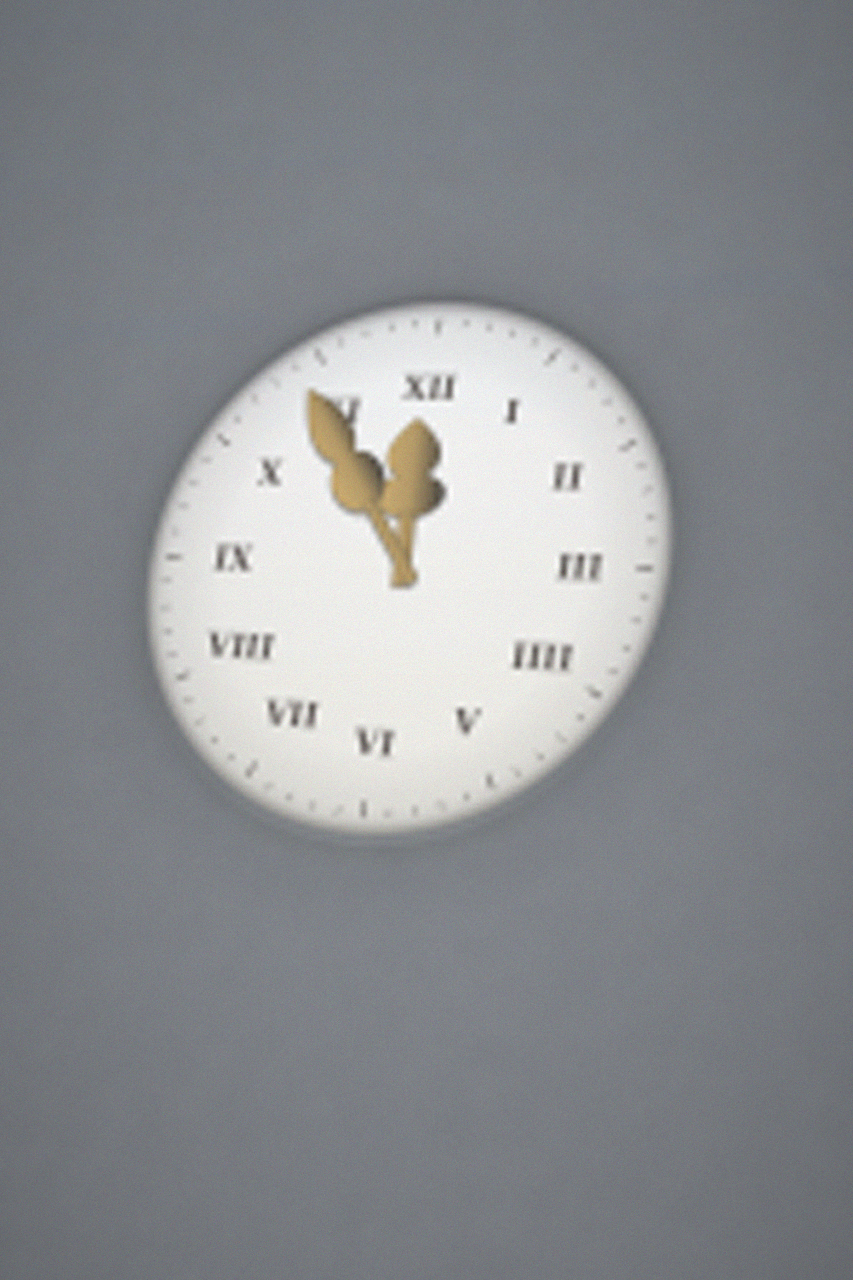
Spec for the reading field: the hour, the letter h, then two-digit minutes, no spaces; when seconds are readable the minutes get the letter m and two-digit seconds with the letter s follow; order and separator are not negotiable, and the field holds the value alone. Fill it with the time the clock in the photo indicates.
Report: 11h54
